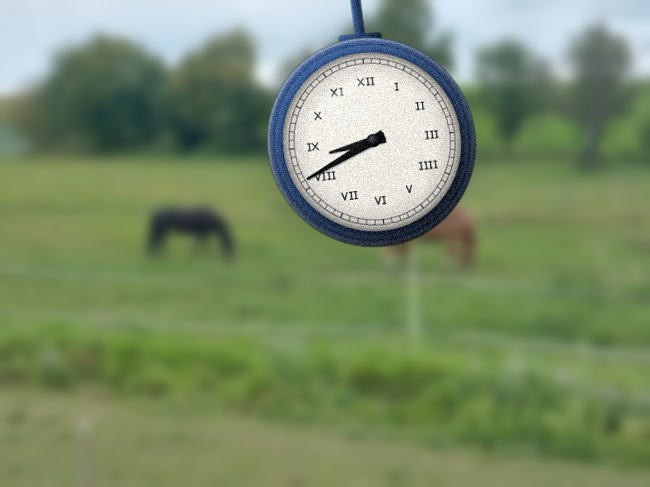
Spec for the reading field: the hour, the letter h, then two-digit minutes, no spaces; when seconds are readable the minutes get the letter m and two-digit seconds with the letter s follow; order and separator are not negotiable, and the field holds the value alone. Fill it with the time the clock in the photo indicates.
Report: 8h41
